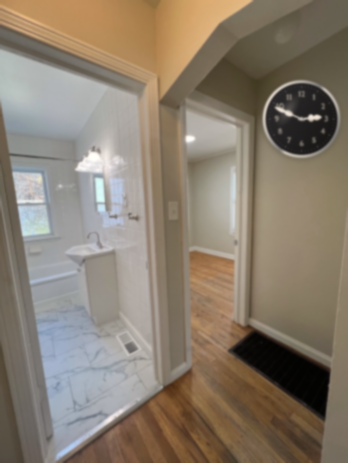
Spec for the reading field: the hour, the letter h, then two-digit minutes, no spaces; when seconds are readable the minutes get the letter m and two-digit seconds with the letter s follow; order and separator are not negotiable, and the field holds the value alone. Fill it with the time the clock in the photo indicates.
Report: 2h49
